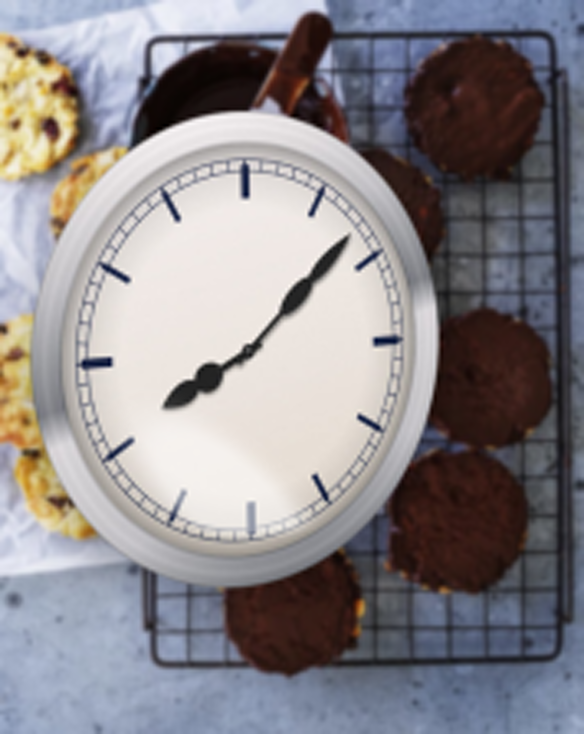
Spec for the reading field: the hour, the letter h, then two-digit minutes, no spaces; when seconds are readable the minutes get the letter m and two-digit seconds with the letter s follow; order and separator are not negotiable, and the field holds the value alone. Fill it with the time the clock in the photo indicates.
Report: 8h08
